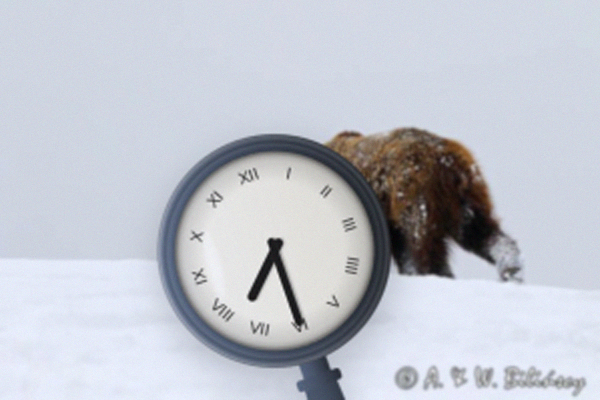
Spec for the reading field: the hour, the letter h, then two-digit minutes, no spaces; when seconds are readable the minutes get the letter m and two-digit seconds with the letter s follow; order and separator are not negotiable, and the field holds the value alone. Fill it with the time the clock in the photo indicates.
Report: 7h30
